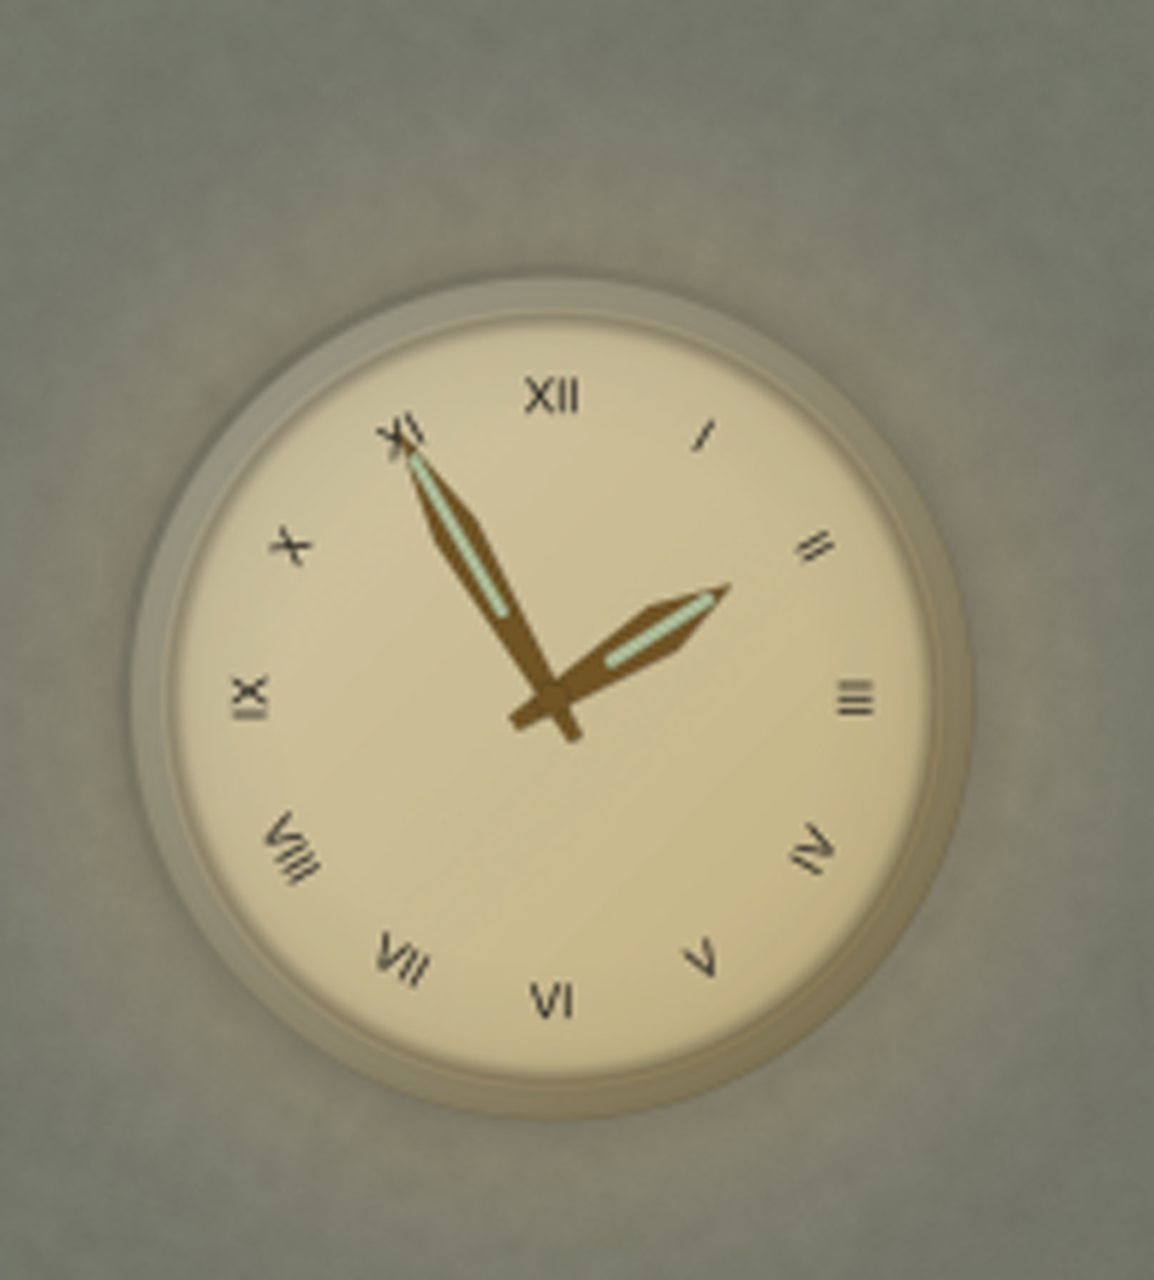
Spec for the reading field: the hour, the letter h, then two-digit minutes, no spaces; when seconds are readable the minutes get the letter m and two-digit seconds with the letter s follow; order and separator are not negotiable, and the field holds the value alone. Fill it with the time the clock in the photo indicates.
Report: 1h55
